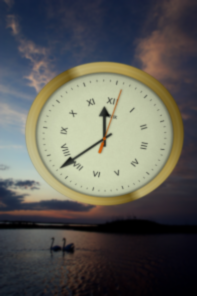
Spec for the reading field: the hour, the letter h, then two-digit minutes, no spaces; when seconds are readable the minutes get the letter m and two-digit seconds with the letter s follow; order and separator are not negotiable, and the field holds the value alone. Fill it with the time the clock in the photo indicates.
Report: 11h37m01s
